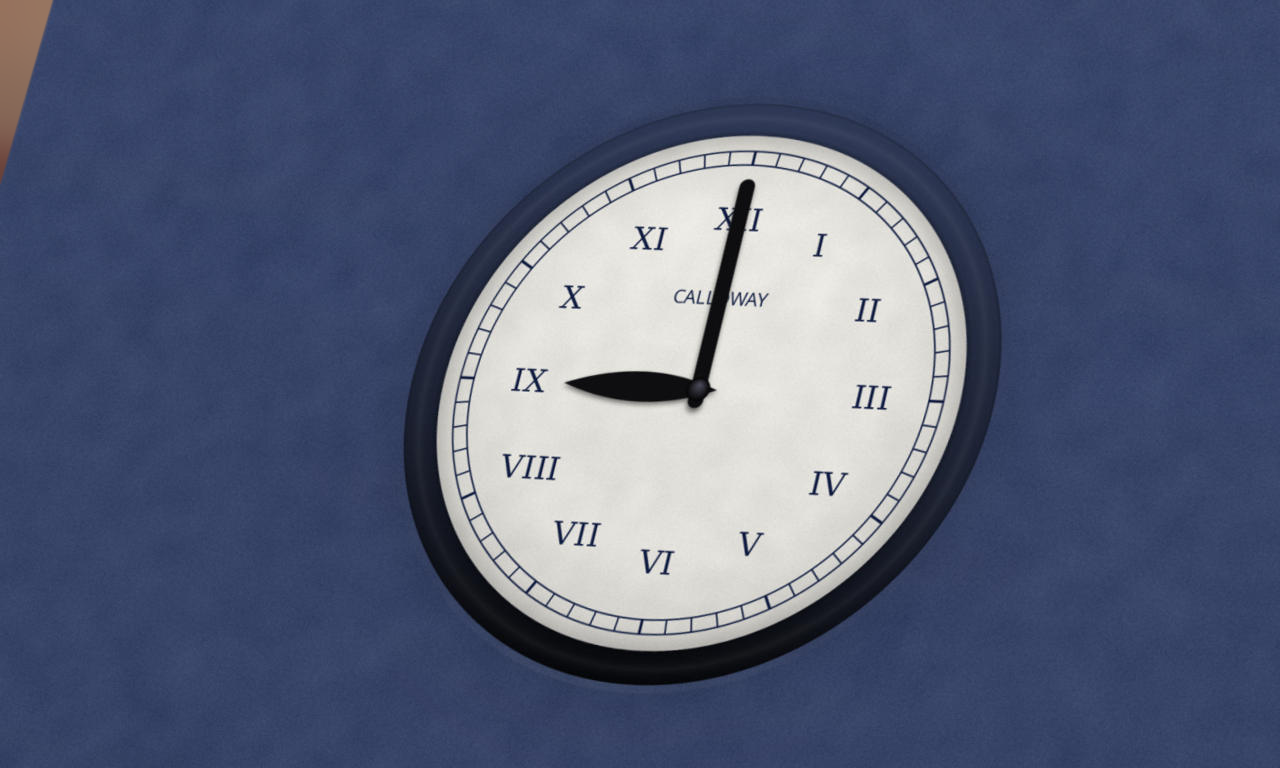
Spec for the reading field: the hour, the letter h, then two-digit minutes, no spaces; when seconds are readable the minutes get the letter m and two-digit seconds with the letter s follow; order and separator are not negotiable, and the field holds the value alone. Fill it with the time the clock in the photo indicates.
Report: 9h00
